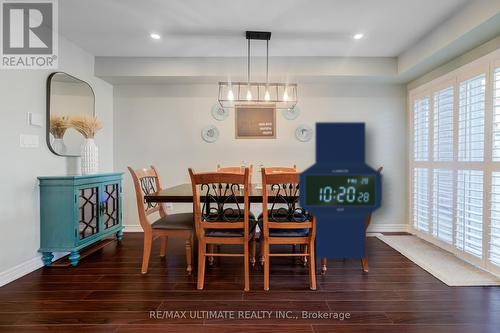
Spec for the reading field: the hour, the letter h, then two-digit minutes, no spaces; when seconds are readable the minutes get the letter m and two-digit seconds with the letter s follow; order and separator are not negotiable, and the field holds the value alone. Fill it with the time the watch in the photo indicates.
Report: 10h20m28s
